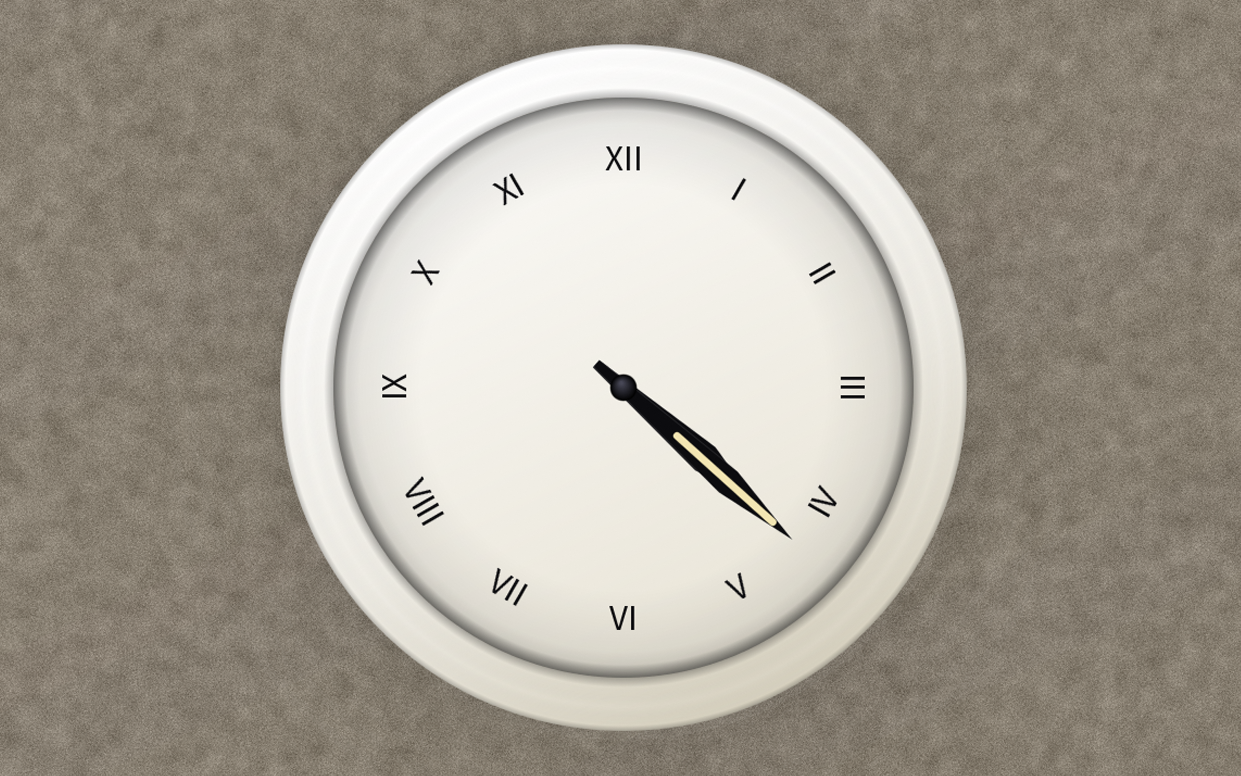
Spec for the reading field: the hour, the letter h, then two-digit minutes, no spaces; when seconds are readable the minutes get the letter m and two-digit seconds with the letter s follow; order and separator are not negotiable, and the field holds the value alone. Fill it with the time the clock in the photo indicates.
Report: 4h22
